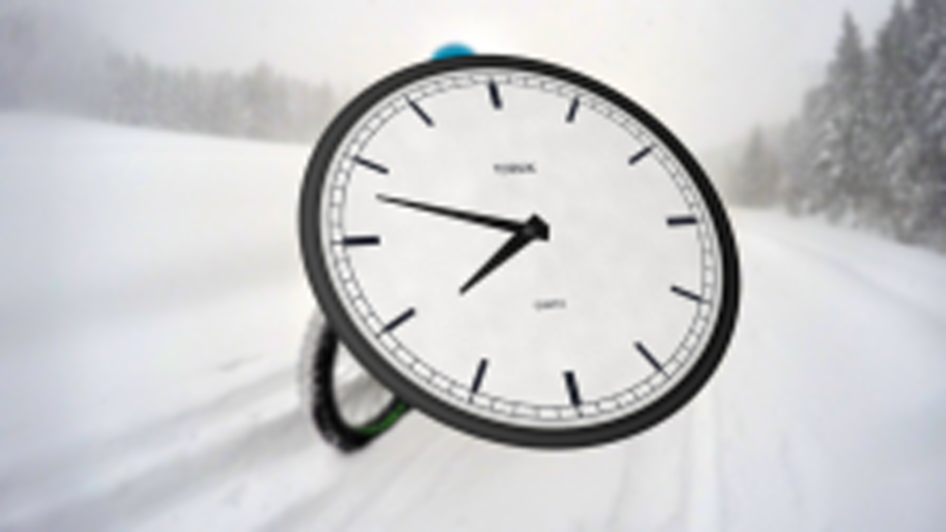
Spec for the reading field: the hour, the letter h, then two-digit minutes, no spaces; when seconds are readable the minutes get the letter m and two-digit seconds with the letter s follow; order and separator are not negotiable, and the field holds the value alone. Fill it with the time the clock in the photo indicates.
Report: 7h48
